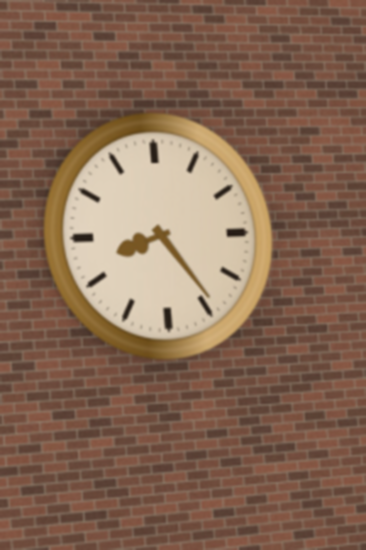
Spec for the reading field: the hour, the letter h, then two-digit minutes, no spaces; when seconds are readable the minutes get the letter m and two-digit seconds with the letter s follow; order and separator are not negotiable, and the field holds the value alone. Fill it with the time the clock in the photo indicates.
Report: 8h24
